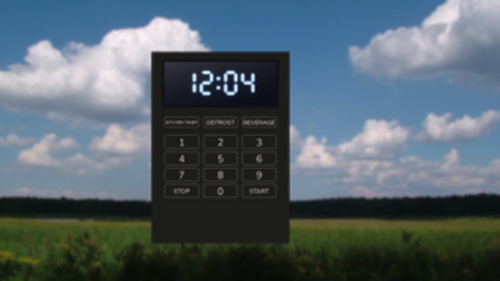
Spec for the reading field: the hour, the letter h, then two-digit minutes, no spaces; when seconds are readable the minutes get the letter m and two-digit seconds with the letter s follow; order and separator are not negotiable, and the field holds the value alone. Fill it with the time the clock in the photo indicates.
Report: 12h04
